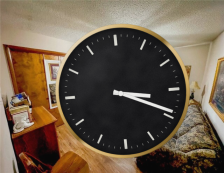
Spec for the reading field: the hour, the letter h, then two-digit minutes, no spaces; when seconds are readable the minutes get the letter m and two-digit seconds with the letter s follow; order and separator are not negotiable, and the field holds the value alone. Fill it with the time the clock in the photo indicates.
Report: 3h19
